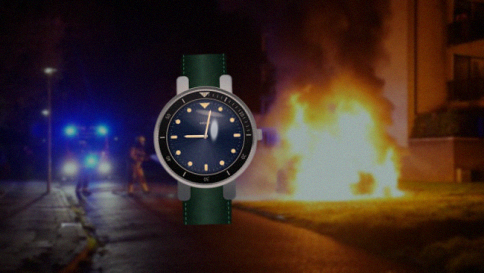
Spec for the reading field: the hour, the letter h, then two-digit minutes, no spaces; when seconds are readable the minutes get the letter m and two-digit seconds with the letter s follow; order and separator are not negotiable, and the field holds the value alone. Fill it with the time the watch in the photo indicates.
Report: 9h02
